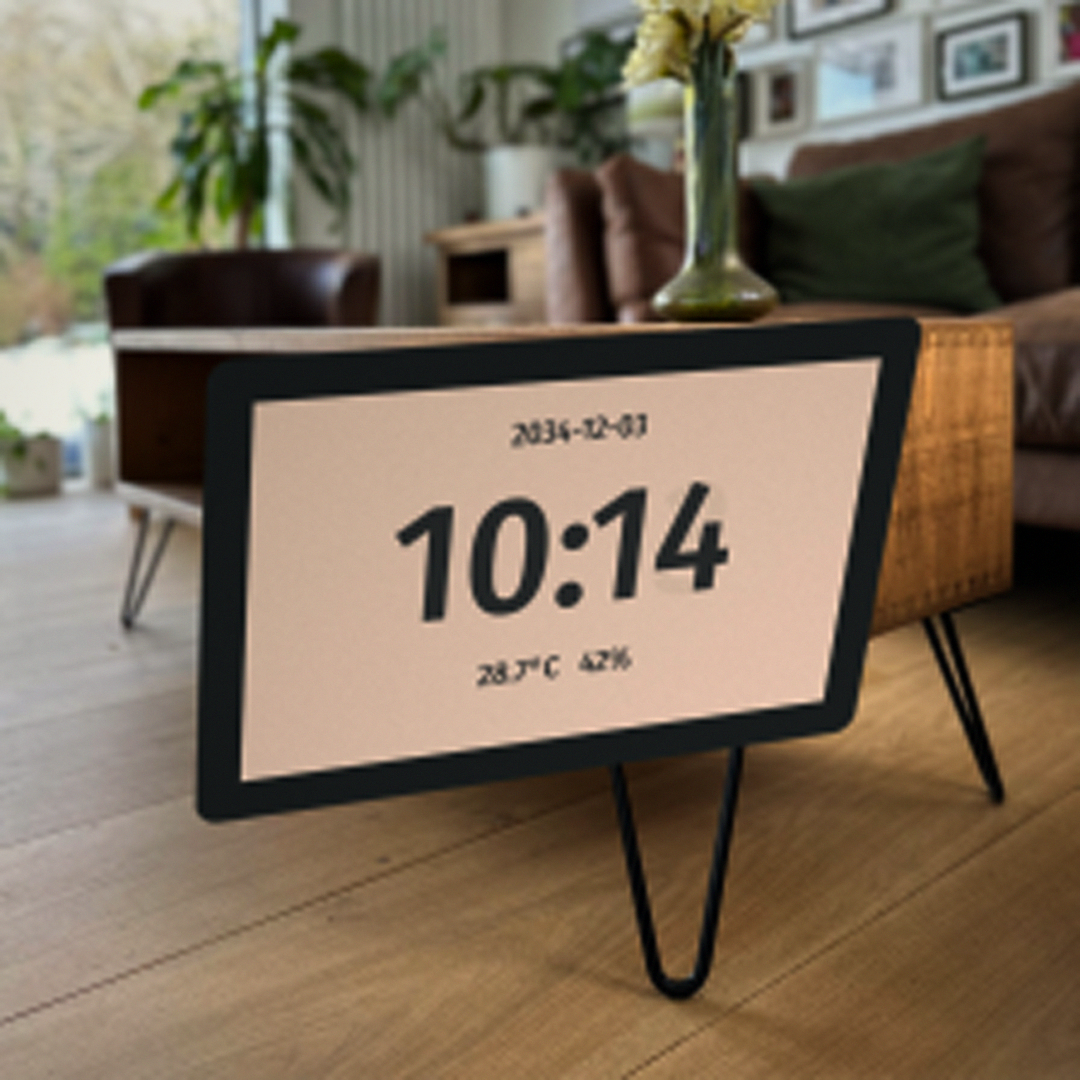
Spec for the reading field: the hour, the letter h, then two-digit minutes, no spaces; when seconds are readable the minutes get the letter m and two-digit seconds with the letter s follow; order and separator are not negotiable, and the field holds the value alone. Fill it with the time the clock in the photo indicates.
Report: 10h14
